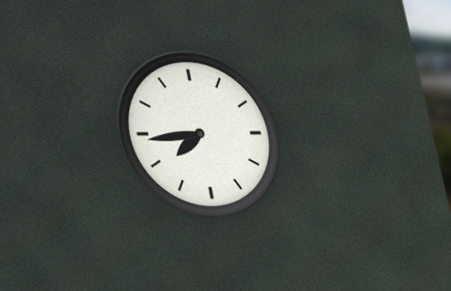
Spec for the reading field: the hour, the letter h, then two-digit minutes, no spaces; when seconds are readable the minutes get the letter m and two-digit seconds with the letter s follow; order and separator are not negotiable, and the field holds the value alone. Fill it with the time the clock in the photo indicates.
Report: 7h44
